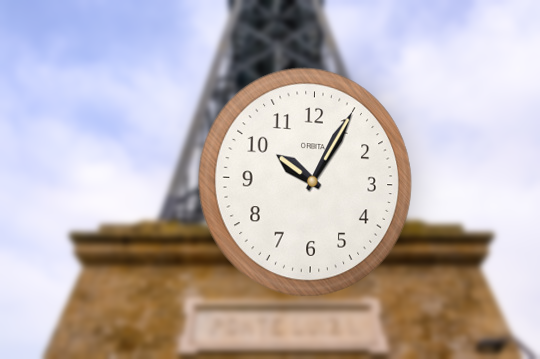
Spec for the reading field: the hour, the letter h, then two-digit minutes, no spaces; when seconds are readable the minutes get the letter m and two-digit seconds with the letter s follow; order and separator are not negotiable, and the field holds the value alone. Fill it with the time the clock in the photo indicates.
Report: 10h05
